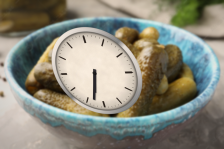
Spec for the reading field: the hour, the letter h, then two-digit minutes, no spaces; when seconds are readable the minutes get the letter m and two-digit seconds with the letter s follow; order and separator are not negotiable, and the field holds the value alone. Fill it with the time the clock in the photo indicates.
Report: 6h33
